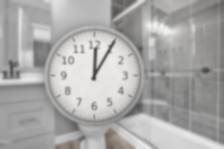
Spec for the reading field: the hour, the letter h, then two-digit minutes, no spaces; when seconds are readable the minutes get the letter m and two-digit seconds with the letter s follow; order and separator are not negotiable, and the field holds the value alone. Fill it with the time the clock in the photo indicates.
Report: 12h05
